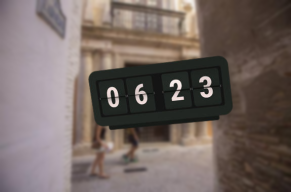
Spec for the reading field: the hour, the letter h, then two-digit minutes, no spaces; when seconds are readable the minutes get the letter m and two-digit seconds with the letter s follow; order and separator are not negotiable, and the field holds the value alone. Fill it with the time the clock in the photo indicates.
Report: 6h23
